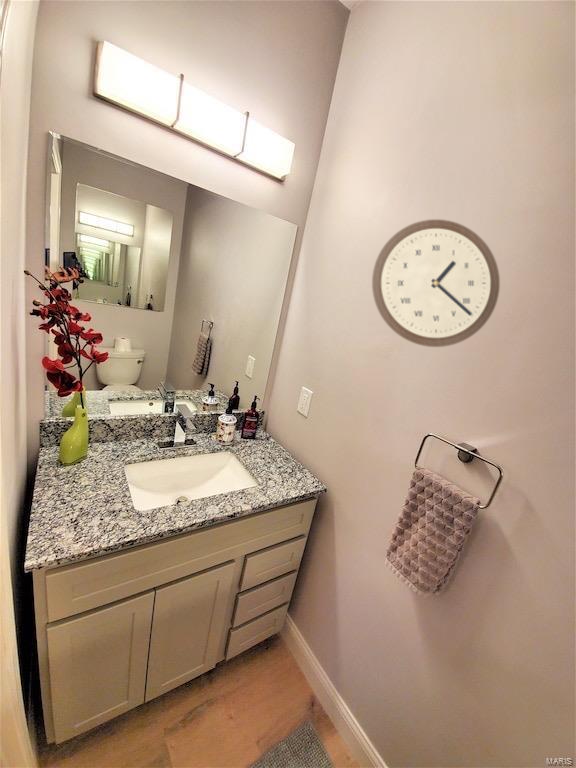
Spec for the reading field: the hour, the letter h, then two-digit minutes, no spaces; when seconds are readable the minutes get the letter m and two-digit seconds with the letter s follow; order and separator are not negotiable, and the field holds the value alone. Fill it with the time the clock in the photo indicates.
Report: 1h22
